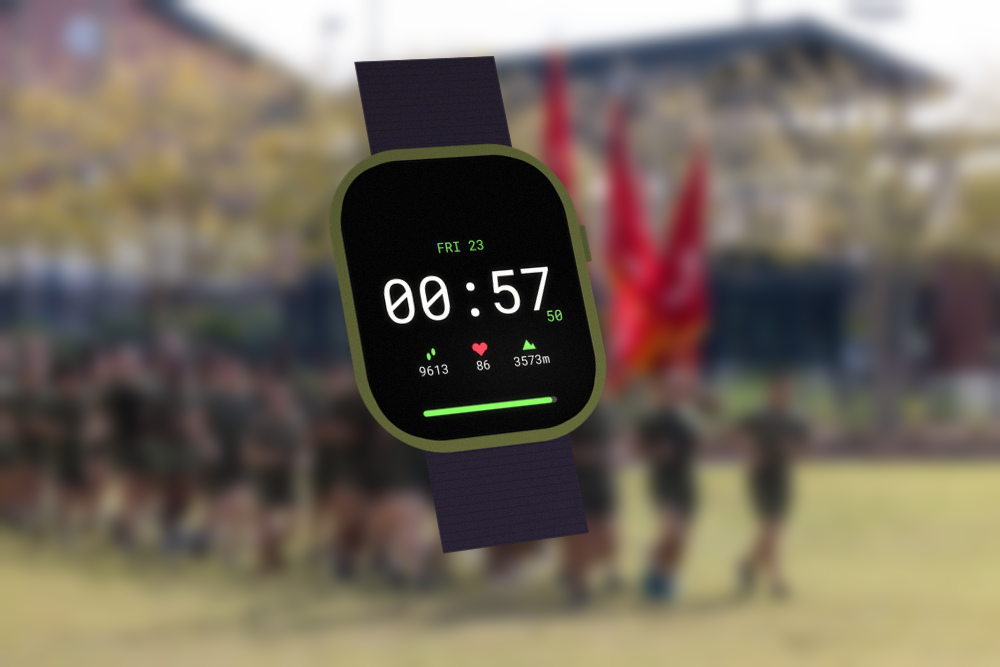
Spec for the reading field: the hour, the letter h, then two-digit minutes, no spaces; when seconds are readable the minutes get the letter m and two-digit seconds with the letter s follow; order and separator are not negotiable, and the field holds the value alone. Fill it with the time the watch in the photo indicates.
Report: 0h57m50s
